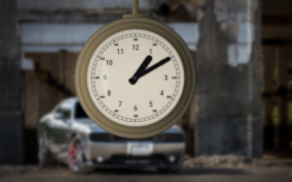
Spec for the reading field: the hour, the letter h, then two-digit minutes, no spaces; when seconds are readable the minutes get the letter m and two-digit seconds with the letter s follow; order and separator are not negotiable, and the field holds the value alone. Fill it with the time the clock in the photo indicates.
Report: 1h10
